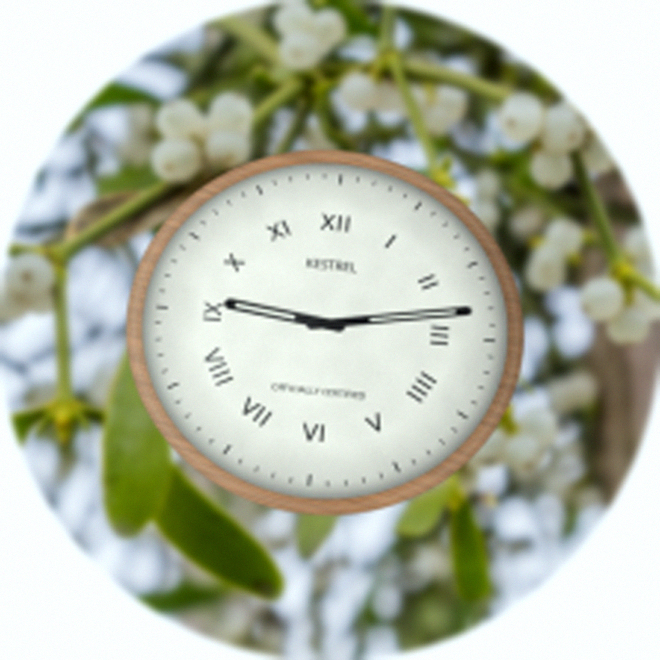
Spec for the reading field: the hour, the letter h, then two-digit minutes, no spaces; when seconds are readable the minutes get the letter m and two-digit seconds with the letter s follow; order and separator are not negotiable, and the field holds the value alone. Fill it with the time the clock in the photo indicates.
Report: 9h13
